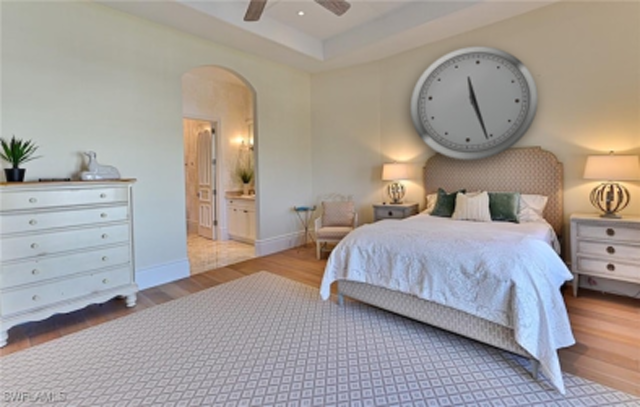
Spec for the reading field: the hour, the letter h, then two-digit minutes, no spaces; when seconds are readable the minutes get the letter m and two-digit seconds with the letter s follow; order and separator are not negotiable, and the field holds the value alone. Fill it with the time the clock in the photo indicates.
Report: 11h26
